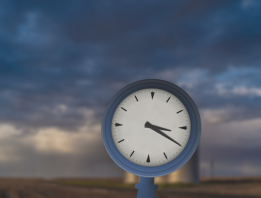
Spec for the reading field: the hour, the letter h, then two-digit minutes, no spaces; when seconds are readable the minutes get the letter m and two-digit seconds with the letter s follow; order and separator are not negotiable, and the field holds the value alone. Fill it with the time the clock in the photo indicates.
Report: 3h20
